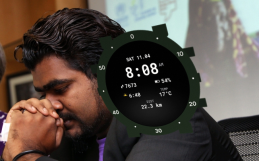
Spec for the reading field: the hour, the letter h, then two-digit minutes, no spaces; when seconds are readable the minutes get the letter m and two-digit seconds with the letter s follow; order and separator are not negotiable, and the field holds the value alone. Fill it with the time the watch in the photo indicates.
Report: 8h08
